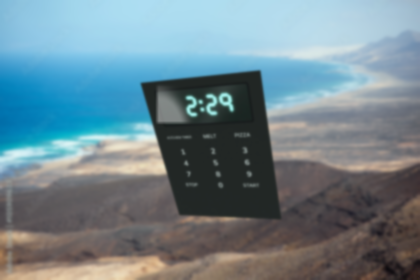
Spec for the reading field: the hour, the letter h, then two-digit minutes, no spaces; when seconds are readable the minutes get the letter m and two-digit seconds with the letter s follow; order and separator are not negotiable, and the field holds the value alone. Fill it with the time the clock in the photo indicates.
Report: 2h29
